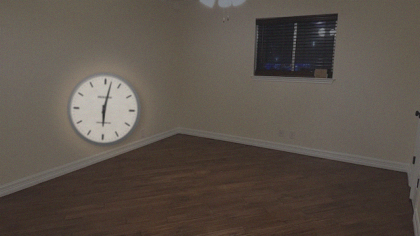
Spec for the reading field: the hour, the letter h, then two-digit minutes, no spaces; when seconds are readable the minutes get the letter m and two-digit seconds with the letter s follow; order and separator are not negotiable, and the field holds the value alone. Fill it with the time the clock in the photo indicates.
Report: 6h02
